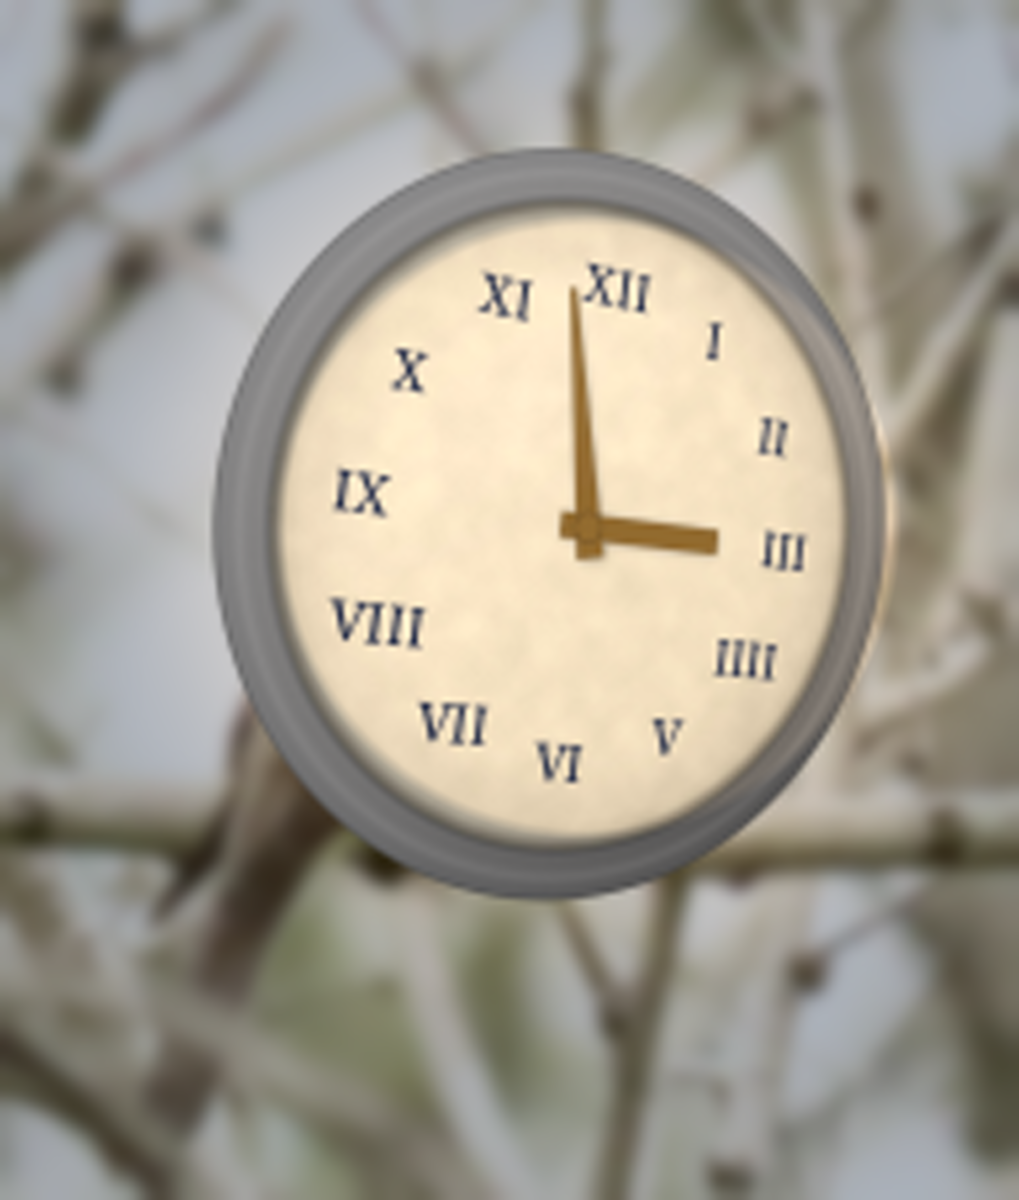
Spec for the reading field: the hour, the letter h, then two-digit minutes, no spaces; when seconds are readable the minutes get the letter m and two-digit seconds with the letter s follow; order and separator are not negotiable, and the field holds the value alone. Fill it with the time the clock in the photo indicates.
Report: 2h58
